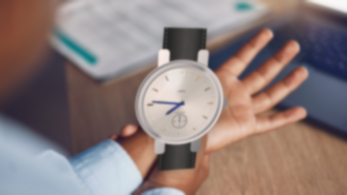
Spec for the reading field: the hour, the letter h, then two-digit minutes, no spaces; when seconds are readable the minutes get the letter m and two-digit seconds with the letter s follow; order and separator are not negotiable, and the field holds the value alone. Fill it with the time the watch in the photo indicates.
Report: 7h46
